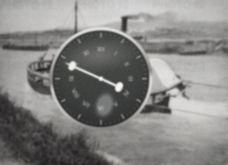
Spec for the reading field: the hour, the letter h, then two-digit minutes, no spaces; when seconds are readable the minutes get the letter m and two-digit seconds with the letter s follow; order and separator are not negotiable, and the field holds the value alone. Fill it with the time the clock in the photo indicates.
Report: 3h49
